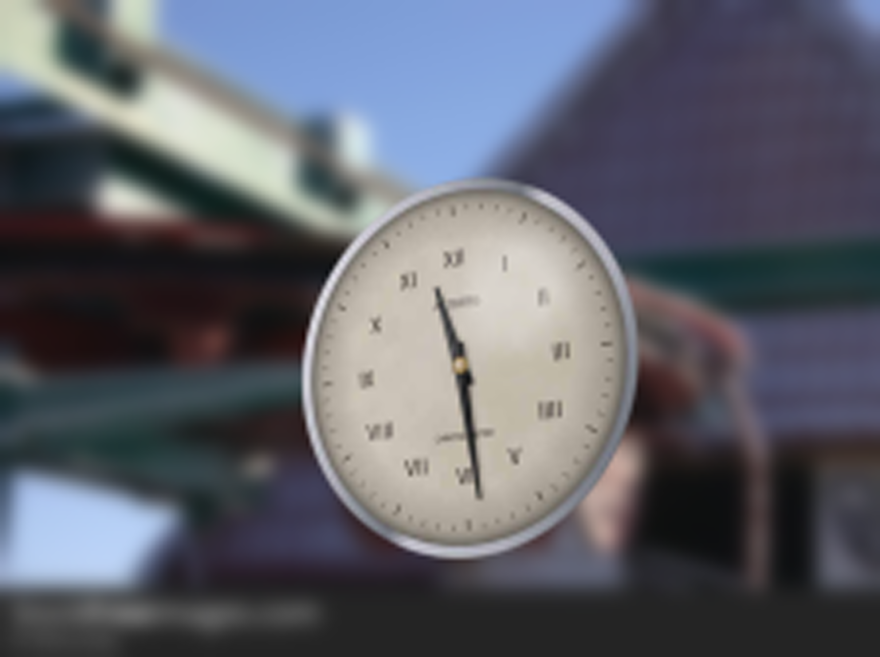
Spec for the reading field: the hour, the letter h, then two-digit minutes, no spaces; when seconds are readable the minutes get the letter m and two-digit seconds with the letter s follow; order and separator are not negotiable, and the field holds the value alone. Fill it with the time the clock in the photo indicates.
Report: 11h29
